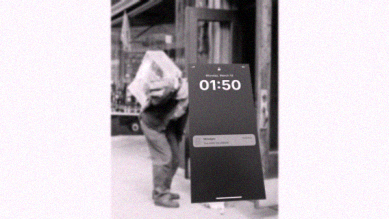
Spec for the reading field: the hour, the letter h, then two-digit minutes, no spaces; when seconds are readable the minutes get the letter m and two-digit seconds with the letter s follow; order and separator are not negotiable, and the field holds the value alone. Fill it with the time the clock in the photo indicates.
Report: 1h50
